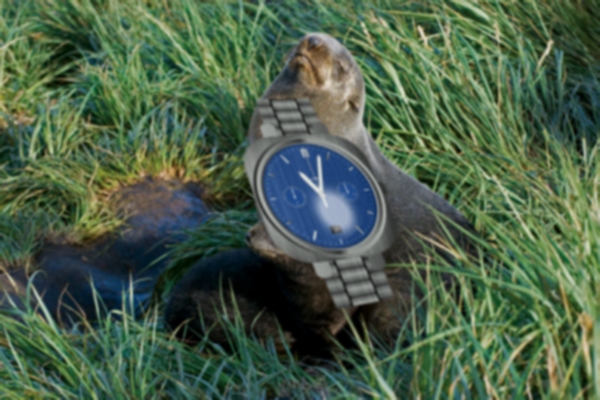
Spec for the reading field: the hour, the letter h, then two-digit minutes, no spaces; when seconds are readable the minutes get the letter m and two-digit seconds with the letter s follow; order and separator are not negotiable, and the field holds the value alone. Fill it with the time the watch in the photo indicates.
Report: 11h03
